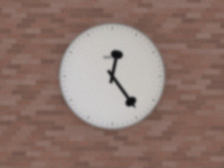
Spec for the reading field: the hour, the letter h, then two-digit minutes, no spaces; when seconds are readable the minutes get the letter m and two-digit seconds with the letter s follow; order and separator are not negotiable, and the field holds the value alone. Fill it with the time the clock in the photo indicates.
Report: 12h24
